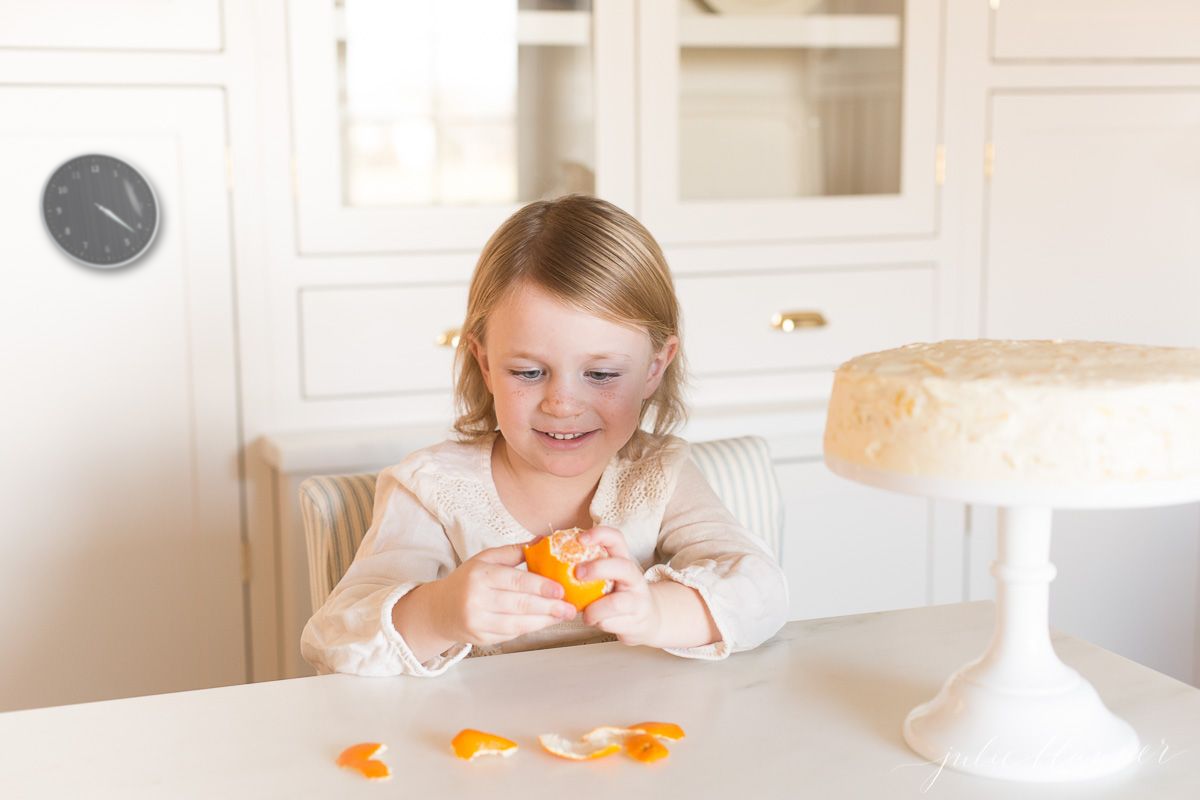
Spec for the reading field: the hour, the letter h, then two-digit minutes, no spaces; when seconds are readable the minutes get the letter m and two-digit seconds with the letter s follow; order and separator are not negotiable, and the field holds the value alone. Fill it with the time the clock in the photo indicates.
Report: 4h22
